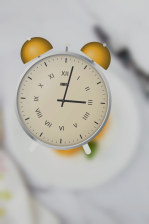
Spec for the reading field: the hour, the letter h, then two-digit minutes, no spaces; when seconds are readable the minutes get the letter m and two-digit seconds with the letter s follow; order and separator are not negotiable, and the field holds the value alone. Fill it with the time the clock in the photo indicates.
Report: 3h02
